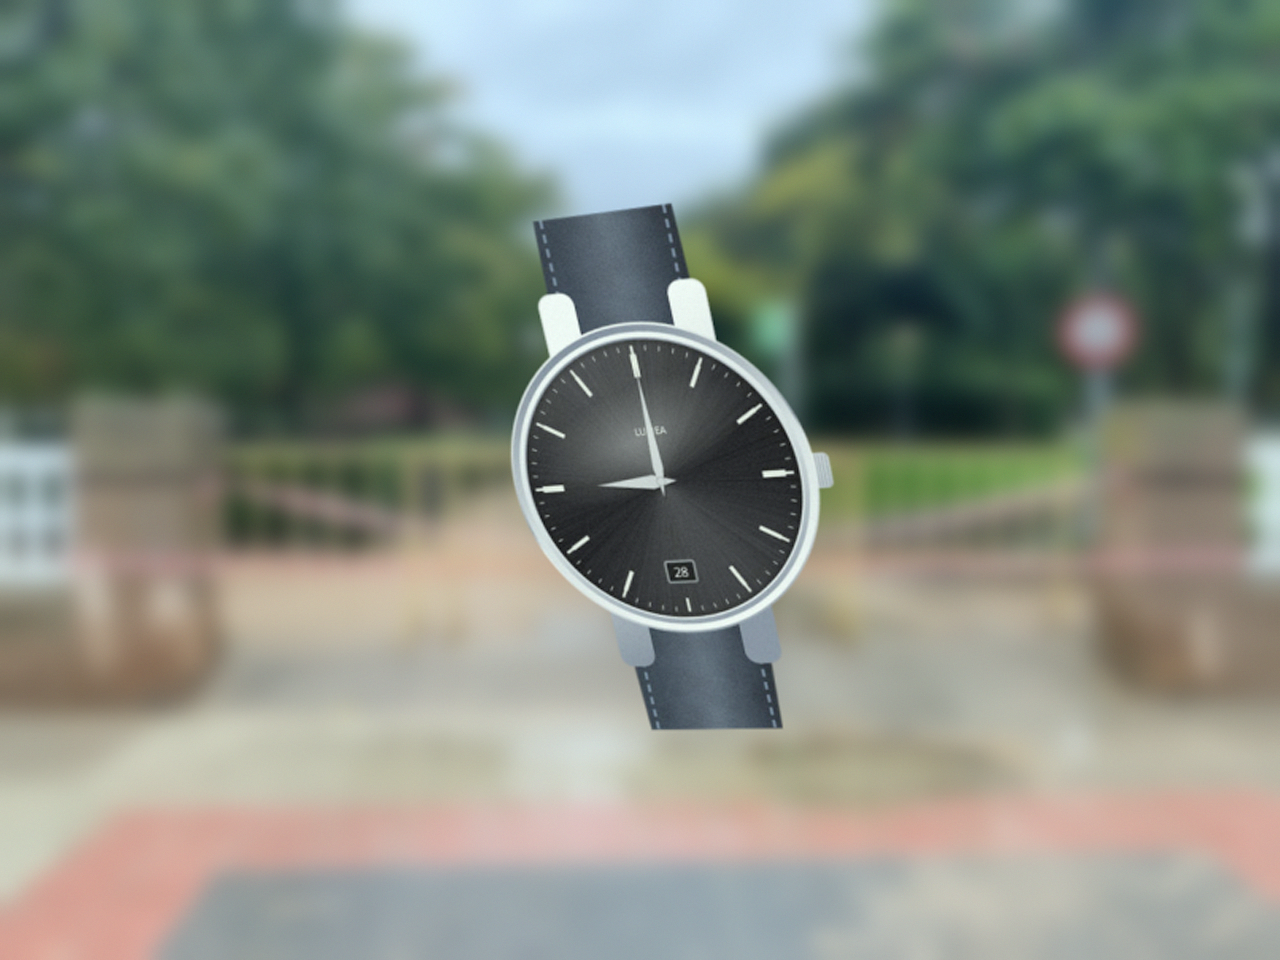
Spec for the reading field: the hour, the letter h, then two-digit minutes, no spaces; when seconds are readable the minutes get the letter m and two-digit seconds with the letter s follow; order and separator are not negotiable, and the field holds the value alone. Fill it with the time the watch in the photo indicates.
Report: 9h00
